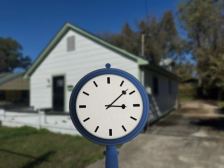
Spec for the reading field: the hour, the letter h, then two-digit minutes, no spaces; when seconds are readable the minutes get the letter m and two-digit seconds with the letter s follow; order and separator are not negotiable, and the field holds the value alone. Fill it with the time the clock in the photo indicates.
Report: 3h08
